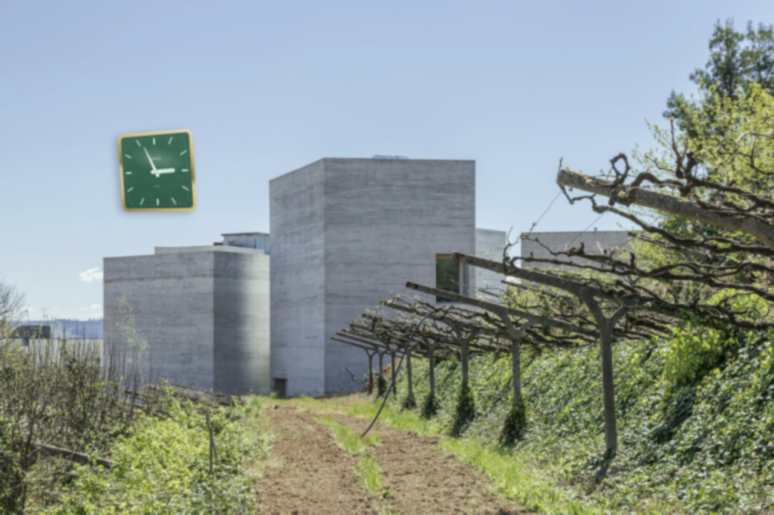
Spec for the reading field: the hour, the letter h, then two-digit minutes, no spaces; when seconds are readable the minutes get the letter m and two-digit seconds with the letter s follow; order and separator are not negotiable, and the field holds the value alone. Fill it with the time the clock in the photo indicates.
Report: 2h56
